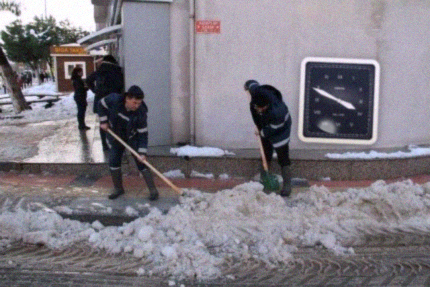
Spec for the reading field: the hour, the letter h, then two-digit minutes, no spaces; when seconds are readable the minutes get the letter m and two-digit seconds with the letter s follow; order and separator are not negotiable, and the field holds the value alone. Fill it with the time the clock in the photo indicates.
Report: 3h49
